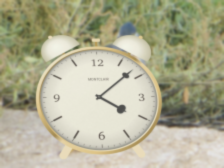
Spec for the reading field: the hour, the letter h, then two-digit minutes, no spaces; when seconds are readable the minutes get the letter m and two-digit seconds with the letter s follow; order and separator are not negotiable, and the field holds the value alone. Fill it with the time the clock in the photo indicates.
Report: 4h08
